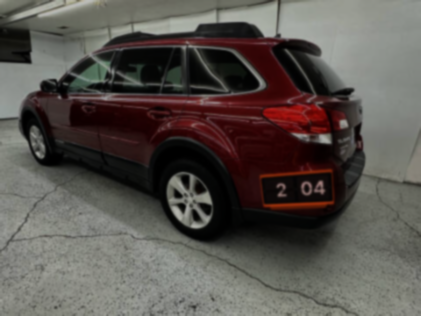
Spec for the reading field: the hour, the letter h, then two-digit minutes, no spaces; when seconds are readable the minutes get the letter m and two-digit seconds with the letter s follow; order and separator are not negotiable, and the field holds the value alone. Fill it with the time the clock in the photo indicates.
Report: 2h04
